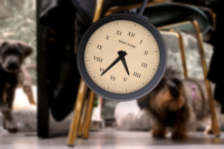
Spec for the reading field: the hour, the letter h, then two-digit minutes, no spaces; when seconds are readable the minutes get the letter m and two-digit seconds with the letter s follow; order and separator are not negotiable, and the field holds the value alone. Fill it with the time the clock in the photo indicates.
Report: 4h34
